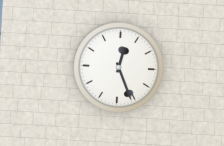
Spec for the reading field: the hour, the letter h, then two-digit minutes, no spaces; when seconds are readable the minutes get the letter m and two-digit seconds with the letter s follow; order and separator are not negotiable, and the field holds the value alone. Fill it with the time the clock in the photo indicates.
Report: 12h26
